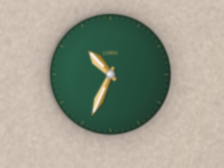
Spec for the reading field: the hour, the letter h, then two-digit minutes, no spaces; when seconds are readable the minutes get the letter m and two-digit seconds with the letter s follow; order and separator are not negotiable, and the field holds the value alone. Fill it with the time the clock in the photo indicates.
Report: 10h34
